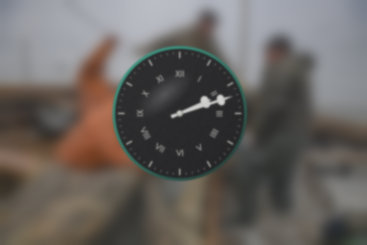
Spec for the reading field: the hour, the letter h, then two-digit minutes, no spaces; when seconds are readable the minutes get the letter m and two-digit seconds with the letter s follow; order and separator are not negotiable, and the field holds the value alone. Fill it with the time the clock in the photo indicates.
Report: 2h12
